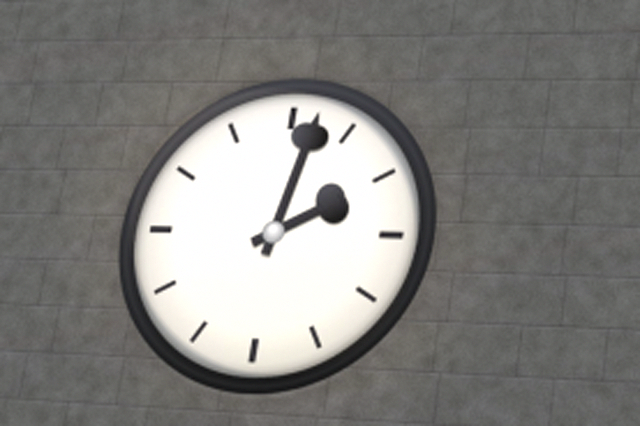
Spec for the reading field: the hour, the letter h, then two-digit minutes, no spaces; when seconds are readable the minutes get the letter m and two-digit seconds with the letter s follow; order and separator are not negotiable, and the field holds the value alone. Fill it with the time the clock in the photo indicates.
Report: 2h02
